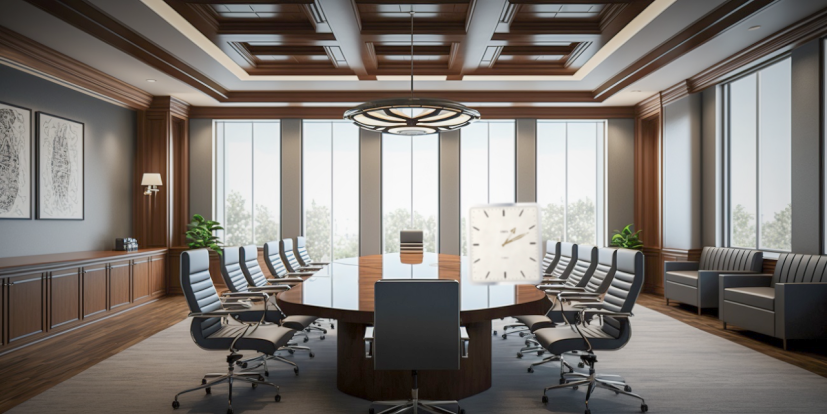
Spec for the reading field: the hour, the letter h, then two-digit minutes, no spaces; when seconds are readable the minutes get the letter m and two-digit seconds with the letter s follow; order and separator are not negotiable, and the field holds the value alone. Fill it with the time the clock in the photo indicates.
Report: 1h11
